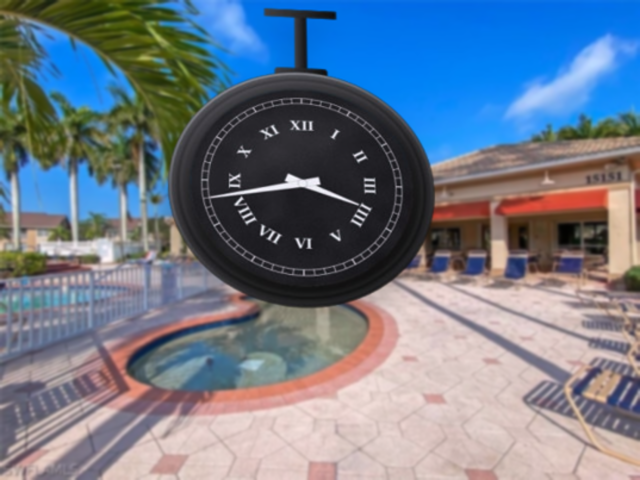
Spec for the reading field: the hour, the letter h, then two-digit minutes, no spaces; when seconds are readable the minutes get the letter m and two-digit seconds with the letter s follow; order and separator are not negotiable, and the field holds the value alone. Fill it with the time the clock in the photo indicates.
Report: 3h43
